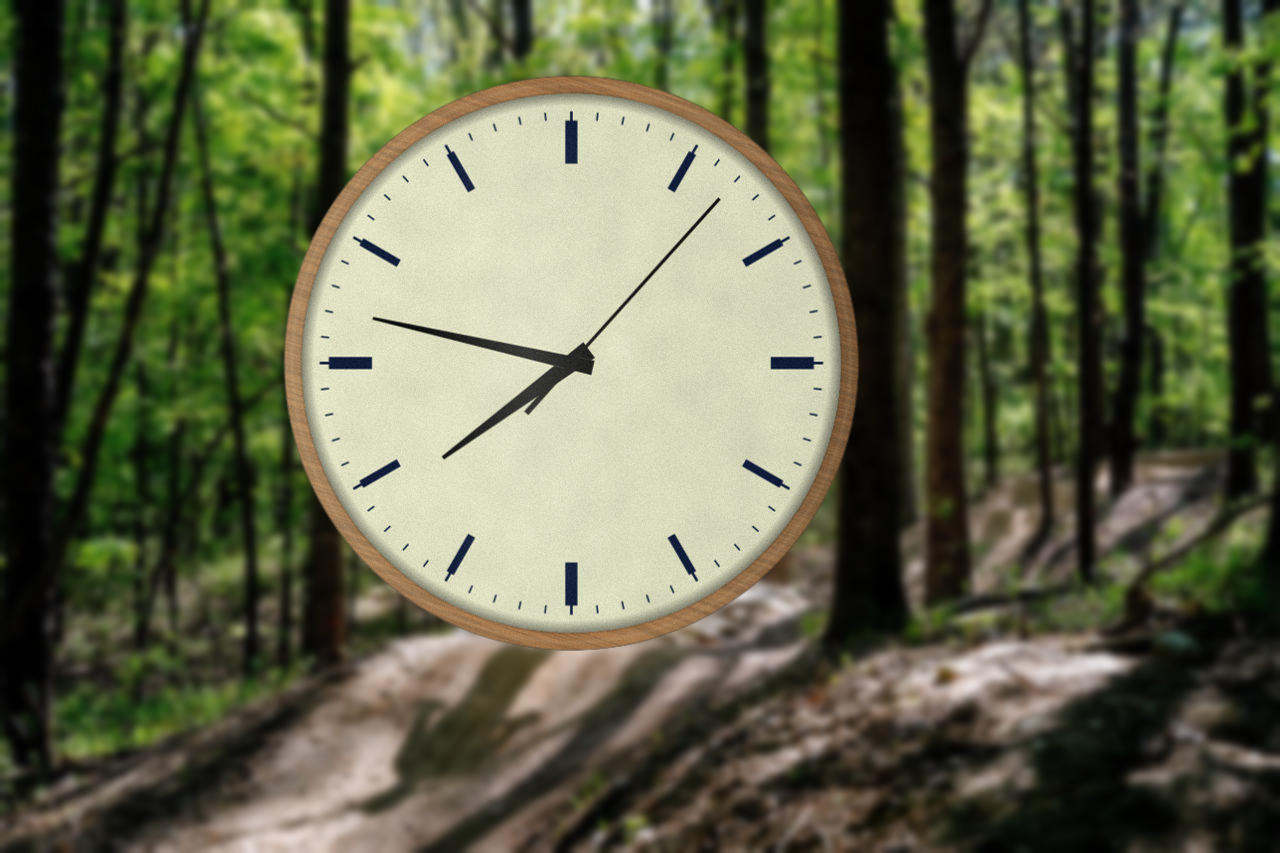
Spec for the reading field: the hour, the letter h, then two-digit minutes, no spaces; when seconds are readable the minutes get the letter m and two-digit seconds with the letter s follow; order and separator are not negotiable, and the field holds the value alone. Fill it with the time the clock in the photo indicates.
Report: 7h47m07s
